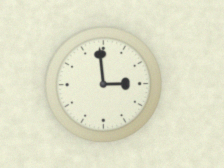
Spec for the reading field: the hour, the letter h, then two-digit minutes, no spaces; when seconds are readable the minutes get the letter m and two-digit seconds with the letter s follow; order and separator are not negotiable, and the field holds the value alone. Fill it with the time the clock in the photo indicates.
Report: 2h59
